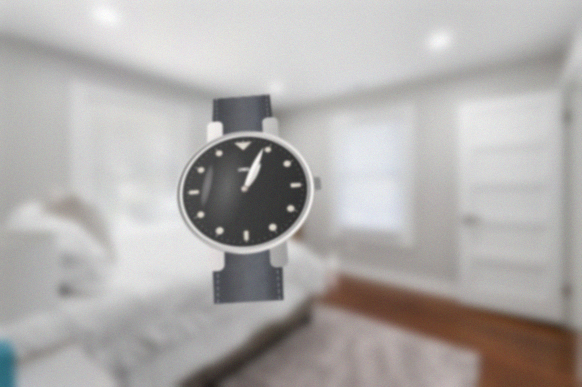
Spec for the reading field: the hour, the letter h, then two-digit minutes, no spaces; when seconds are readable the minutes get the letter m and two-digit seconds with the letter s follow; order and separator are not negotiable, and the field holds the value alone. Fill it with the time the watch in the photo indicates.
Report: 1h04
